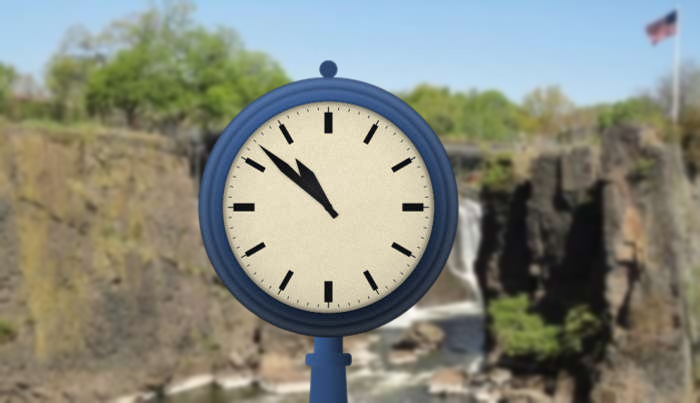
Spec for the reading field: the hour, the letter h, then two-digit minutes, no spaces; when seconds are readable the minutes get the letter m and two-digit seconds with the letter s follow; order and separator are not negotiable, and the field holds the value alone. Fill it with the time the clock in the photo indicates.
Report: 10h52
